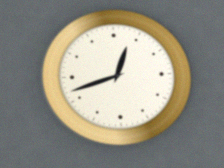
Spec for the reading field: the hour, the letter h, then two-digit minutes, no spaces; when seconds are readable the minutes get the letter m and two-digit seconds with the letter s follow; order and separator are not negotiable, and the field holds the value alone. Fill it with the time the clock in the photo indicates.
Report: 12h42
